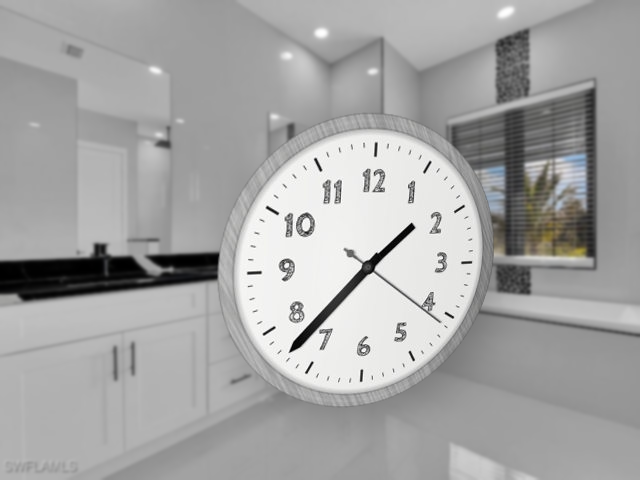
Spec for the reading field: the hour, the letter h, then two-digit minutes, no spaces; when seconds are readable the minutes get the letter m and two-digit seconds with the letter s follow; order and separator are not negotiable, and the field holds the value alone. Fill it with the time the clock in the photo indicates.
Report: 1h37m21s
